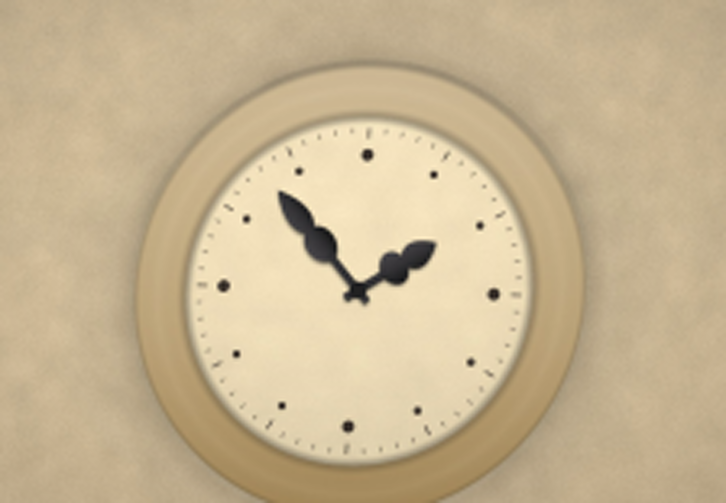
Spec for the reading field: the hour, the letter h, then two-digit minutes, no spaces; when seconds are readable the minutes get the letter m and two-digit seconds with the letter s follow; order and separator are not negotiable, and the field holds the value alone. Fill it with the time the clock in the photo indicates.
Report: 1h53
